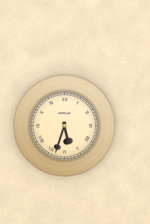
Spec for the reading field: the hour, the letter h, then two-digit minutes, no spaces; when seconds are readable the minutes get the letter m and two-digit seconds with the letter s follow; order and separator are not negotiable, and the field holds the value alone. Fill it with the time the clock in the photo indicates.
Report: 5h33
